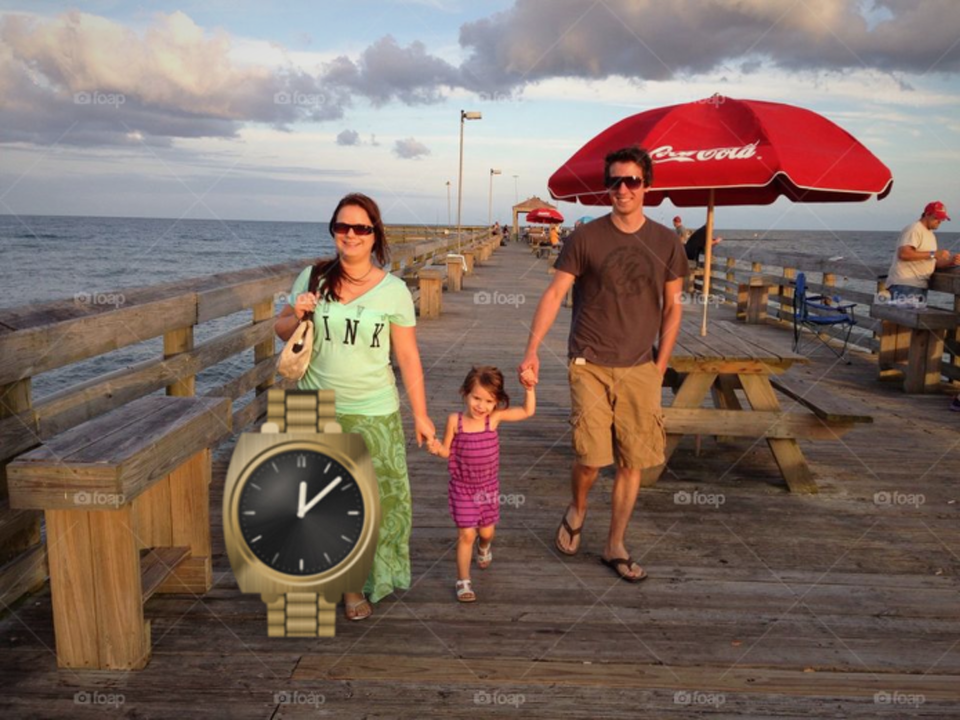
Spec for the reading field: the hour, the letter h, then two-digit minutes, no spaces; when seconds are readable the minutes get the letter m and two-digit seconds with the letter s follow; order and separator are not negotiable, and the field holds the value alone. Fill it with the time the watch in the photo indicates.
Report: 12h08
